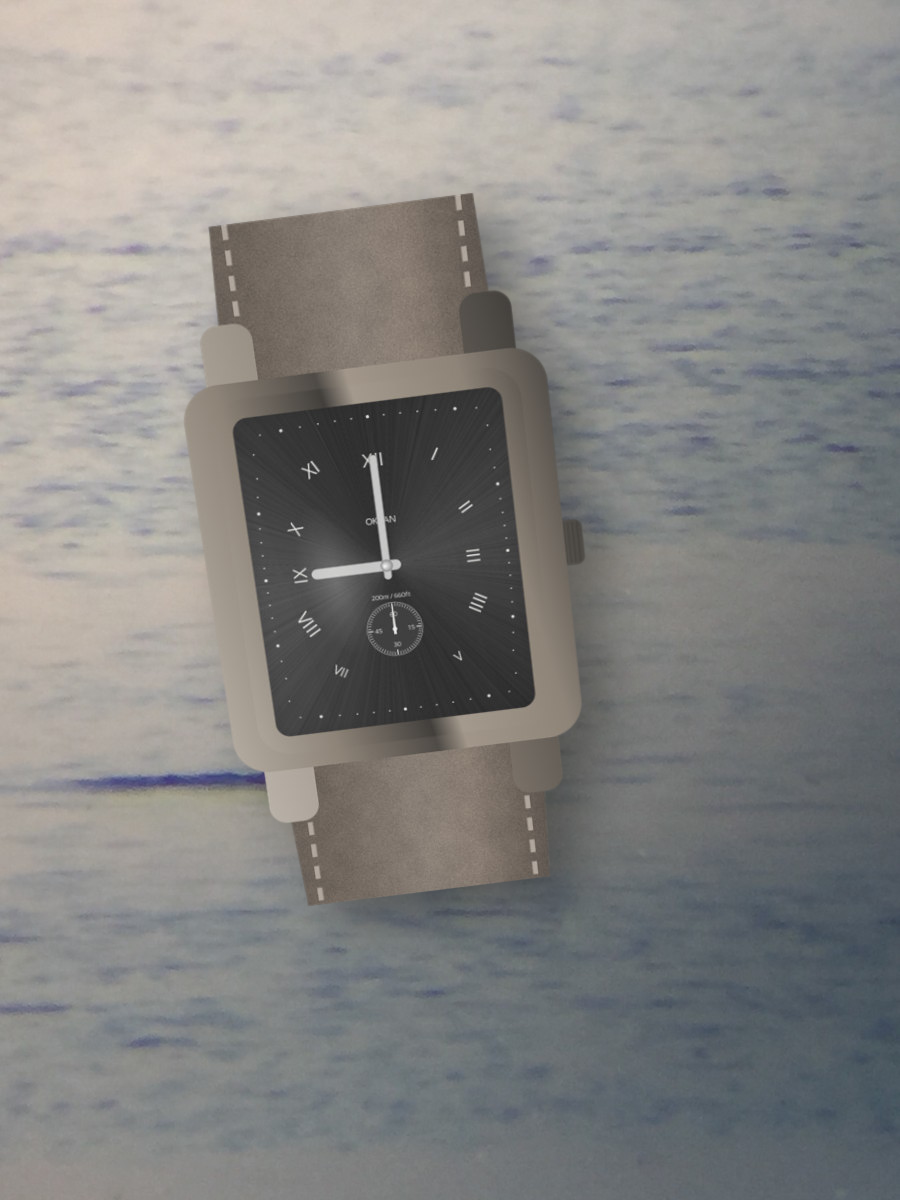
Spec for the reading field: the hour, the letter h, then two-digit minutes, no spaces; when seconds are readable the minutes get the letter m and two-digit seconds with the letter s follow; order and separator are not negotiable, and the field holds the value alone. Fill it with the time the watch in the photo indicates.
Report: 9h00
